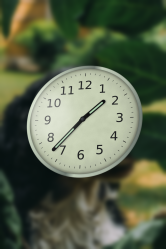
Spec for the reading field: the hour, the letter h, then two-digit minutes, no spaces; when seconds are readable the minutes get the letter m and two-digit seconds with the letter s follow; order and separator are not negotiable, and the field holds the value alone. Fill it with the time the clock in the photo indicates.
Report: 1h37
